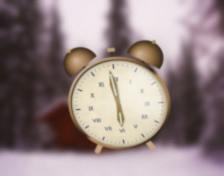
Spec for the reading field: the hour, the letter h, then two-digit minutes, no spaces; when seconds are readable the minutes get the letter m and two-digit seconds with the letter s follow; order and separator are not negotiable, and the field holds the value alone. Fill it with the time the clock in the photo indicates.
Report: 5h59
